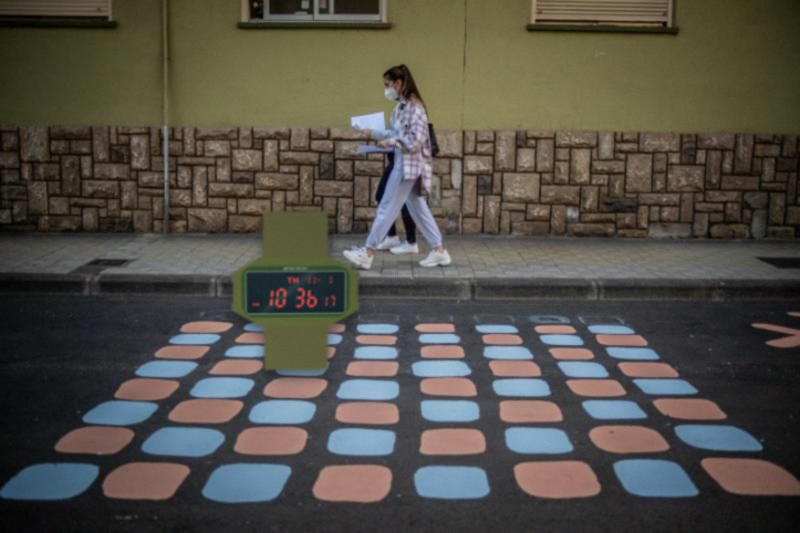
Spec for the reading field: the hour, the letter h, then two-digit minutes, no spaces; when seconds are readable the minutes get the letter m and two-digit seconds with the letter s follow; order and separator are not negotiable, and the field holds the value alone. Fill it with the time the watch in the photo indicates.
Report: 10h36m17s
